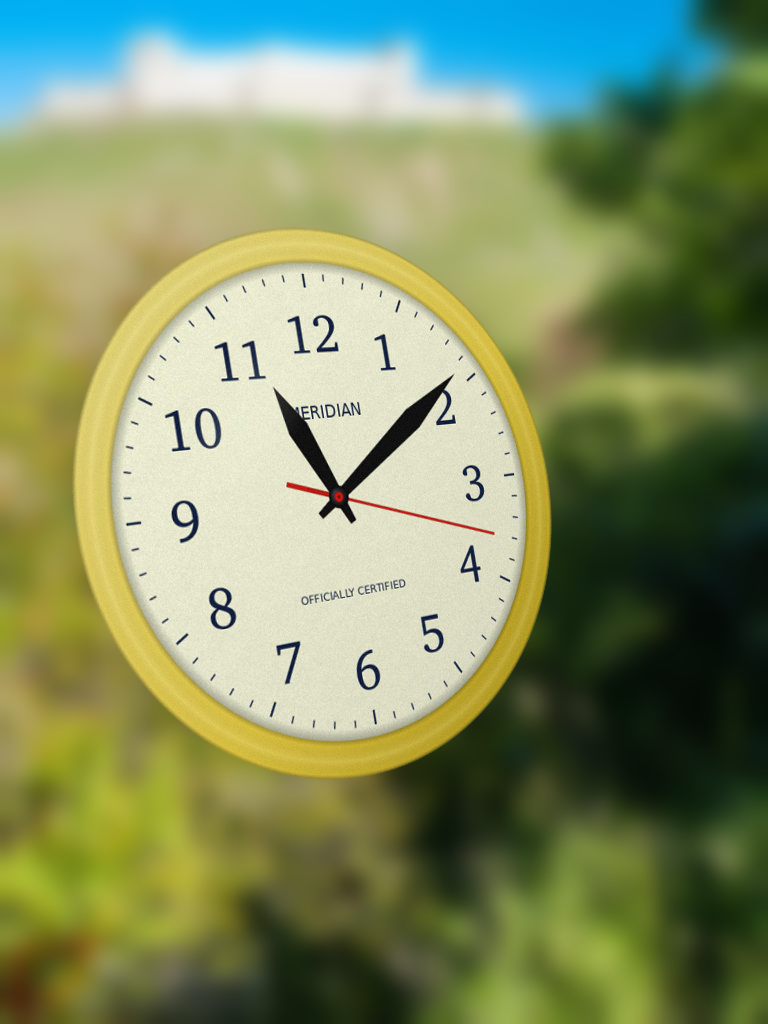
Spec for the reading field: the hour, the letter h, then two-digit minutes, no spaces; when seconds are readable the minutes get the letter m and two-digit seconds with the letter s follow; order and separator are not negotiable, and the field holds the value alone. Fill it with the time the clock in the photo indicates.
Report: 11h09m18s
